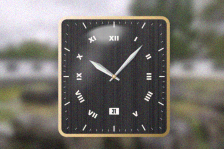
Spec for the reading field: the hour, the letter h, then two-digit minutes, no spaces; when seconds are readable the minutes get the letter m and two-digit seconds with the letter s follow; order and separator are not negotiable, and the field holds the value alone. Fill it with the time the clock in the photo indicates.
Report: 10h07
